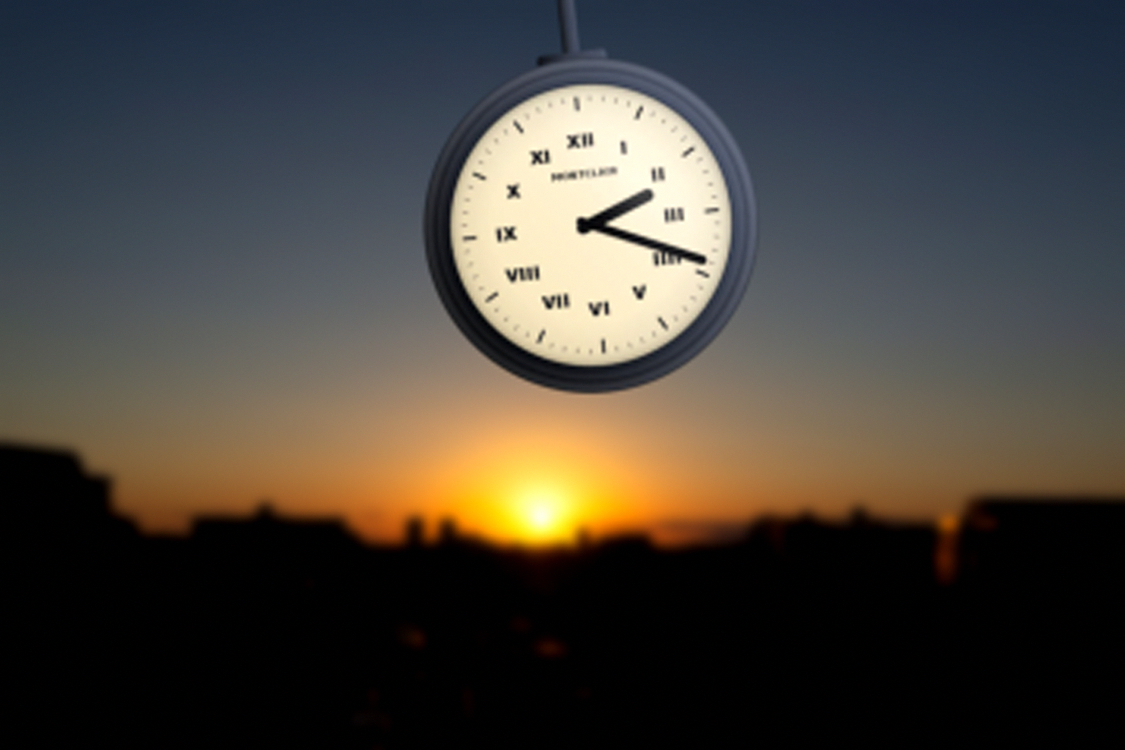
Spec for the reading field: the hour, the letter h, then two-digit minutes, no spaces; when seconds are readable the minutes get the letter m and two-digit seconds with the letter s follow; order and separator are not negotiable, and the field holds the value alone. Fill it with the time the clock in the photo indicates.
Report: 2h19
